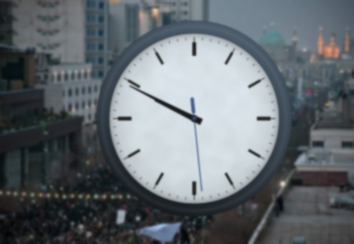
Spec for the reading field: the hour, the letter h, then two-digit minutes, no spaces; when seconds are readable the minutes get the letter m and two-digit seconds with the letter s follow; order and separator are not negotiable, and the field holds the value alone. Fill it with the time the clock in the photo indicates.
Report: 9h49m29s
